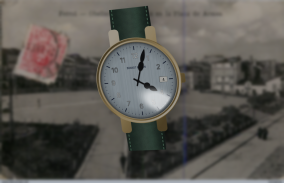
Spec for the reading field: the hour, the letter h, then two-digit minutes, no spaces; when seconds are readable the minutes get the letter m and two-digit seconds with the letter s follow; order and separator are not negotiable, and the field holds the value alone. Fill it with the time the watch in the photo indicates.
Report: 4h03
